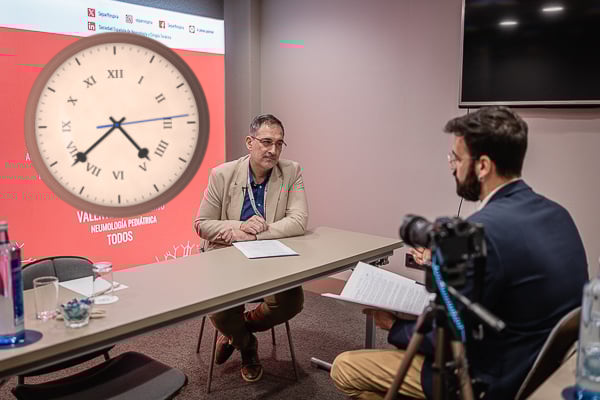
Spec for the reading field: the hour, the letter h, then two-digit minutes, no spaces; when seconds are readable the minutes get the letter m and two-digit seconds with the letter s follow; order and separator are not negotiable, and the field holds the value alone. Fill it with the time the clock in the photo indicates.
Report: 4h38m14s
